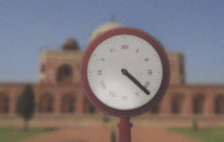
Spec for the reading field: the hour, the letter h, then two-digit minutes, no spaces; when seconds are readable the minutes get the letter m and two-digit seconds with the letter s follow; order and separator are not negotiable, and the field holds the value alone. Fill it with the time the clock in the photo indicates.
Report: 4h22
